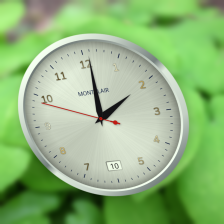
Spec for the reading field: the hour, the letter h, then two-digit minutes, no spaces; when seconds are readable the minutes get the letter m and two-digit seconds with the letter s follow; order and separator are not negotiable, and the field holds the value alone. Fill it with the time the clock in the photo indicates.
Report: 2h00m49s
